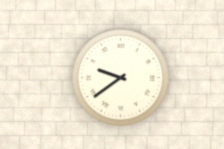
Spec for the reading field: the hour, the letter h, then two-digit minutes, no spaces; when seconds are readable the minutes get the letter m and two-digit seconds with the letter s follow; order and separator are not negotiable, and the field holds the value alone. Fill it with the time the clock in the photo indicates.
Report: 9h39
